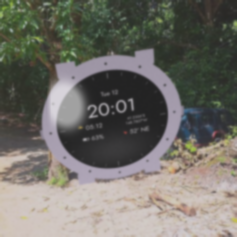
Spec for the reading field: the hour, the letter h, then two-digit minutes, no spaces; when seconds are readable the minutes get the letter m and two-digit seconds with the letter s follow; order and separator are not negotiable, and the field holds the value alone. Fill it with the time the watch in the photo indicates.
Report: 20h01
